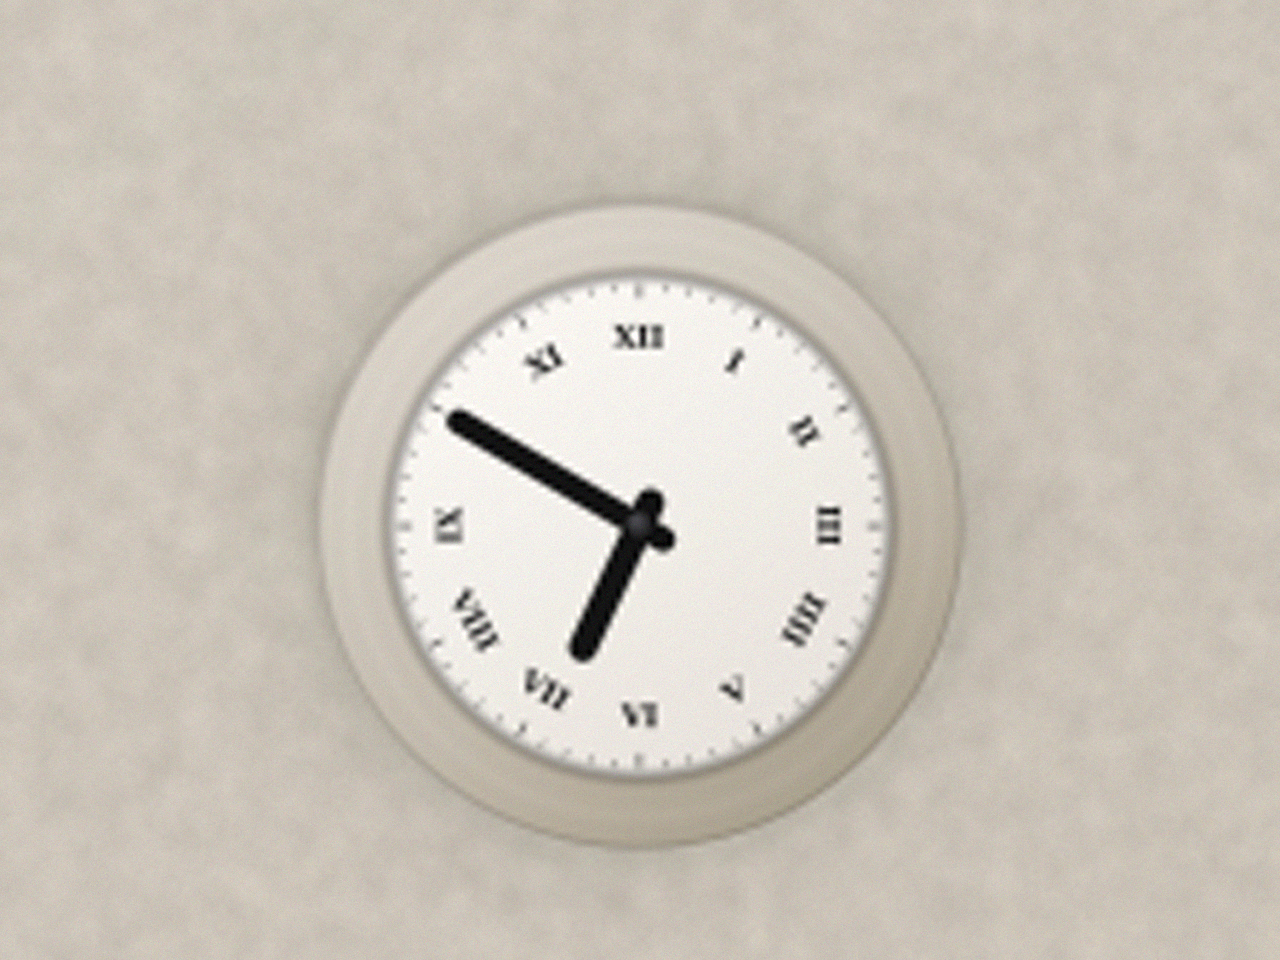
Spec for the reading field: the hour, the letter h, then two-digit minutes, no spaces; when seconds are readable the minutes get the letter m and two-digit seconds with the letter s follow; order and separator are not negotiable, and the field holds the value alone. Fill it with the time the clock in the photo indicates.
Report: 6h50
